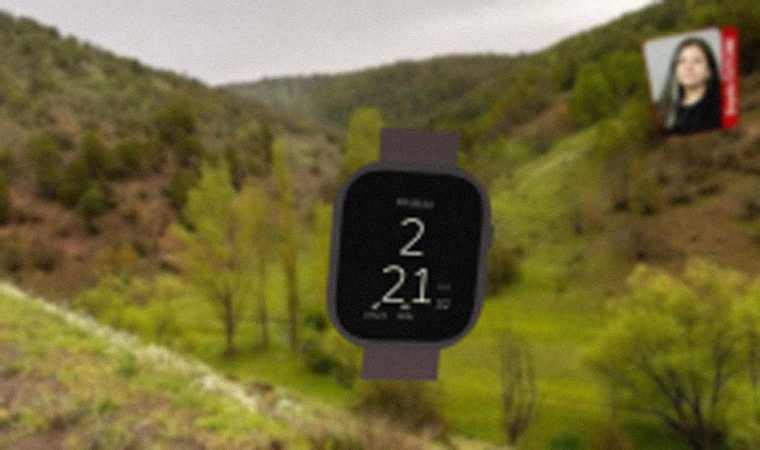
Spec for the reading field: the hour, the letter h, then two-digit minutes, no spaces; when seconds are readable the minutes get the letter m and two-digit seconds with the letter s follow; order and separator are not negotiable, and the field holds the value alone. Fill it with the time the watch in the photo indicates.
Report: 2h21
